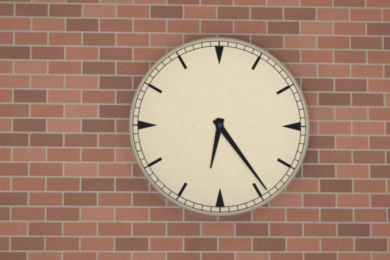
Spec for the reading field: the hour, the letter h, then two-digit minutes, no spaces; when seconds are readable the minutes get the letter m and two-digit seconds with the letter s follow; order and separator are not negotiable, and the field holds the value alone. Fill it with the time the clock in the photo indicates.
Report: 6h24
